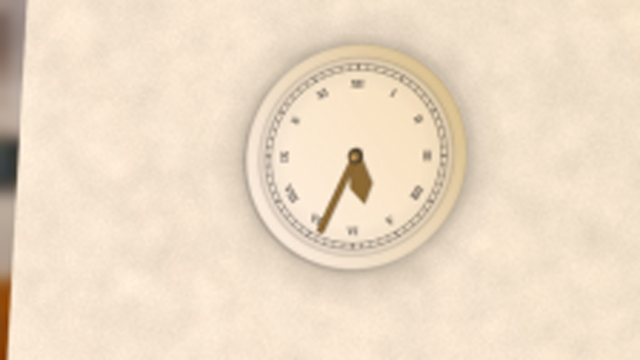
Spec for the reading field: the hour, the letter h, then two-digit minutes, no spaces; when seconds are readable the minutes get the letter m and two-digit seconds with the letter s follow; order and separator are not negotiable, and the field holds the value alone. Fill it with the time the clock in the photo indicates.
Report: 5h34
